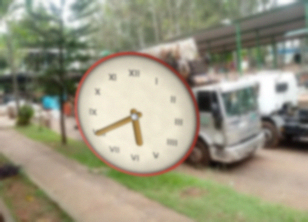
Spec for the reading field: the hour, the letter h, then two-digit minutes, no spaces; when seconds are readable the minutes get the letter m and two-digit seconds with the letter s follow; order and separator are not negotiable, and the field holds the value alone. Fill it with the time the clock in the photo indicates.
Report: 5h40
